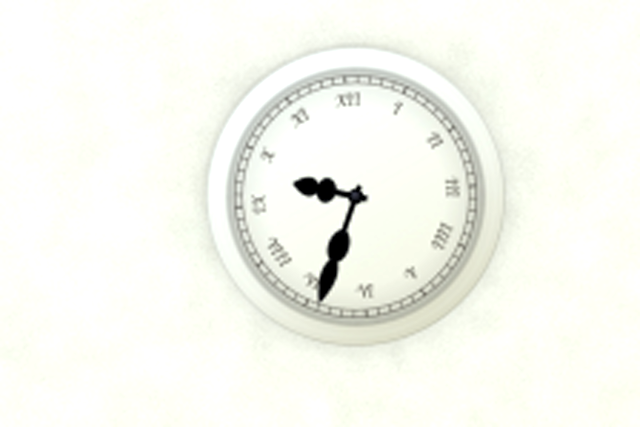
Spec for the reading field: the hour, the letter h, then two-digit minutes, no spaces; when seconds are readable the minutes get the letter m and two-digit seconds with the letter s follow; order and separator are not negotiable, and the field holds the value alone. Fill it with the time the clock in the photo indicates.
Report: 9h34
